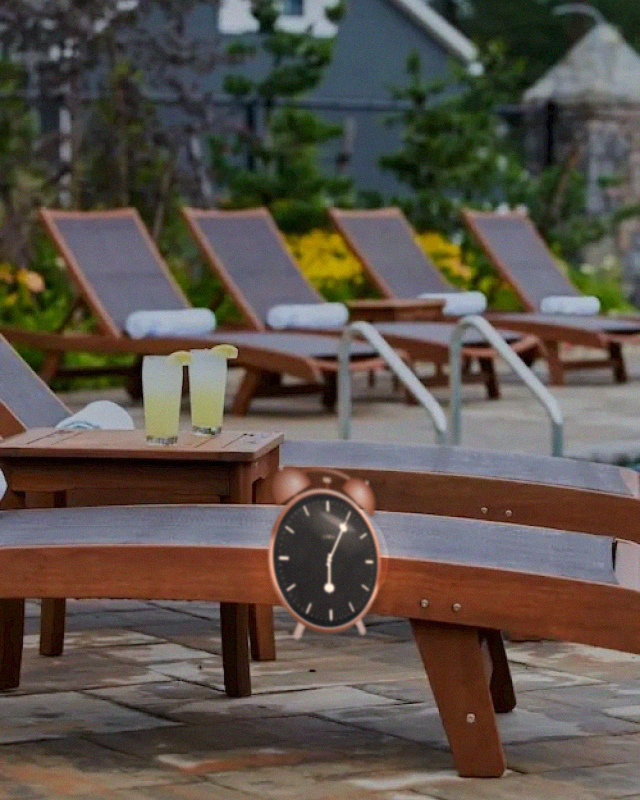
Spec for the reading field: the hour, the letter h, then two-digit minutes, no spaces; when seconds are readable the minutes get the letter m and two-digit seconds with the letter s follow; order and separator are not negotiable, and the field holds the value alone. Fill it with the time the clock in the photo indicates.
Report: 6h05
